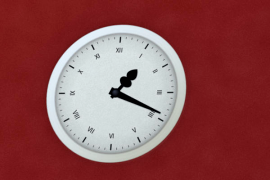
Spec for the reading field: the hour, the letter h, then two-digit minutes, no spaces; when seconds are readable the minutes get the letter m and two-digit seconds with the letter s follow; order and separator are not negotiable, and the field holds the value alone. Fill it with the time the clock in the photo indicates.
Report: 1h19
